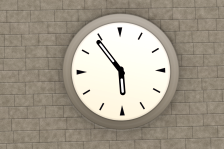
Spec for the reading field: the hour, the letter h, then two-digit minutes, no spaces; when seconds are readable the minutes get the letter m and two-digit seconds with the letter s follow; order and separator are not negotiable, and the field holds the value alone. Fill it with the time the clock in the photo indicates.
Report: 5h54
